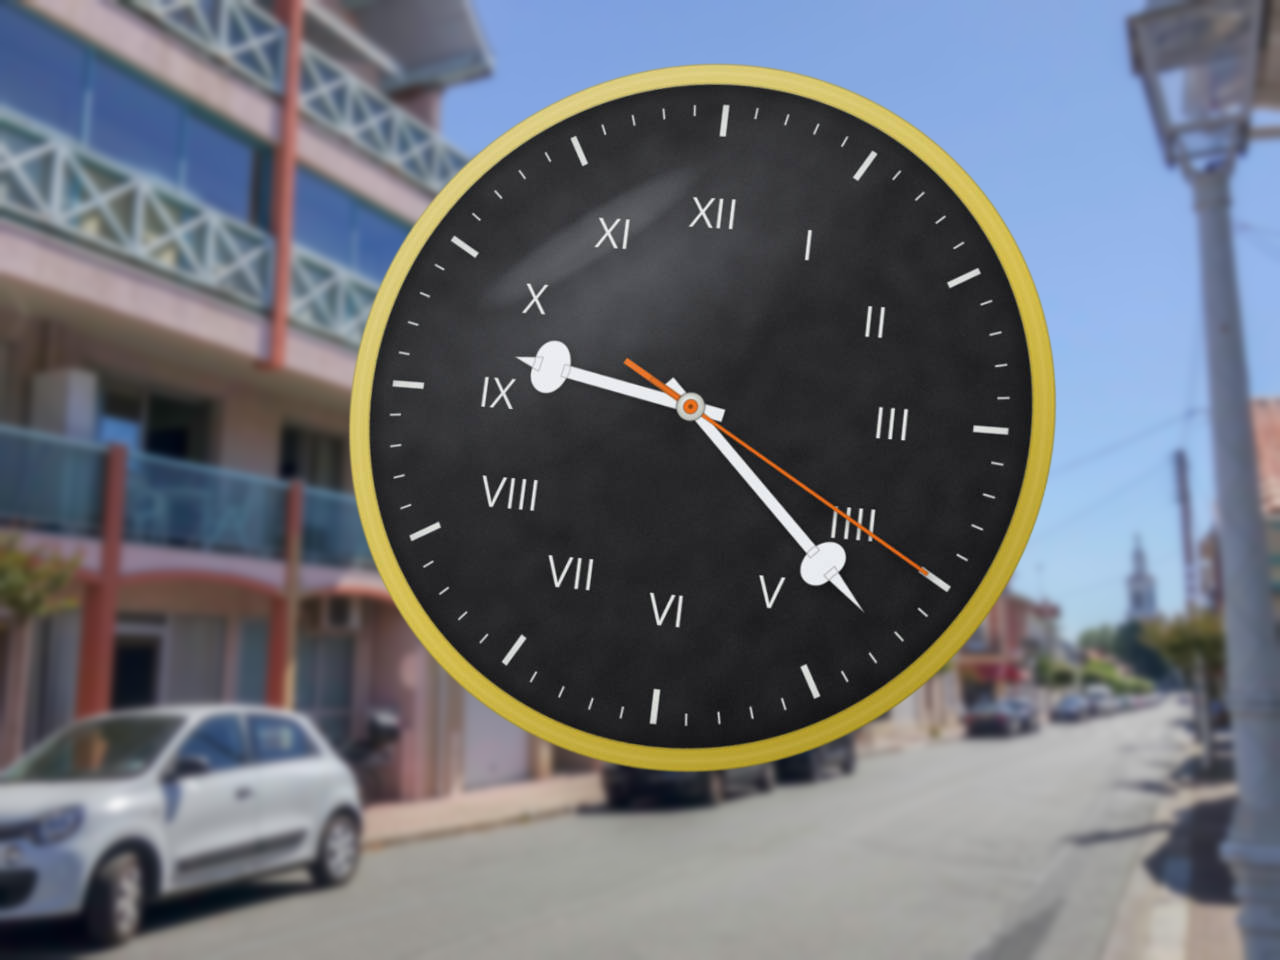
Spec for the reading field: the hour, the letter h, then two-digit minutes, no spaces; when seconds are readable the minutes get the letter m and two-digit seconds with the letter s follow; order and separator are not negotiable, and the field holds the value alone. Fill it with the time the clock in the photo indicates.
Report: 9h22m20s
